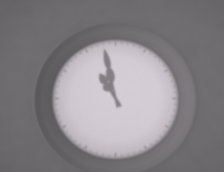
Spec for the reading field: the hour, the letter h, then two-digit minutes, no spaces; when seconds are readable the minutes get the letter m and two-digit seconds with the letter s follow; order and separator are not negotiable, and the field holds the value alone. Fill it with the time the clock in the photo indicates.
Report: 10h58
